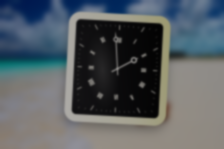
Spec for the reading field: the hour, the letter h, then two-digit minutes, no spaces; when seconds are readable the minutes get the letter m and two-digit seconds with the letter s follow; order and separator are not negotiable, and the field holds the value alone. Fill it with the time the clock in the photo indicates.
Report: 1h59
